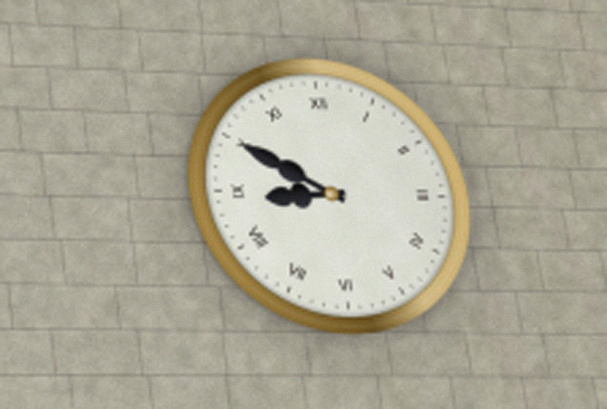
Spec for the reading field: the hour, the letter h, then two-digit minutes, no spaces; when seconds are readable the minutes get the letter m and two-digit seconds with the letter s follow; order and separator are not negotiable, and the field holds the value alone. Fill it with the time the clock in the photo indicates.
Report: 8h50
